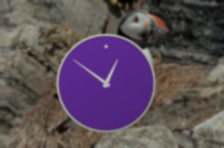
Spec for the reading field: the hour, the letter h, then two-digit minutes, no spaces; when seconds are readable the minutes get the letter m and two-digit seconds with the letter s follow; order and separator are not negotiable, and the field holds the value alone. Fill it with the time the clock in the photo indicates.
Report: 12h51
